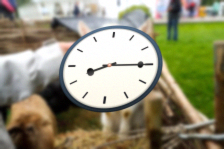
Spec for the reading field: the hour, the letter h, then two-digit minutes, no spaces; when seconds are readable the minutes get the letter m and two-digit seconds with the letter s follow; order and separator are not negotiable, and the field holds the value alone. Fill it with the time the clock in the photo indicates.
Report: 8h15
